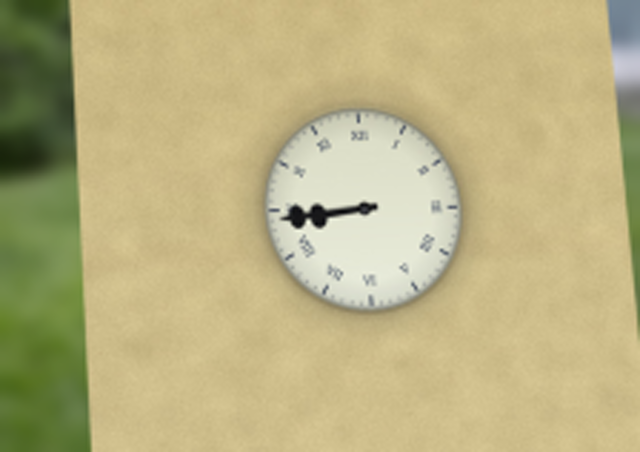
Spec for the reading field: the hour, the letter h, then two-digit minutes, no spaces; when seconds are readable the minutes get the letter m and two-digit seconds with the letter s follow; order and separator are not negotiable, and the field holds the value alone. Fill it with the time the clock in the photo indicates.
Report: 8h44
